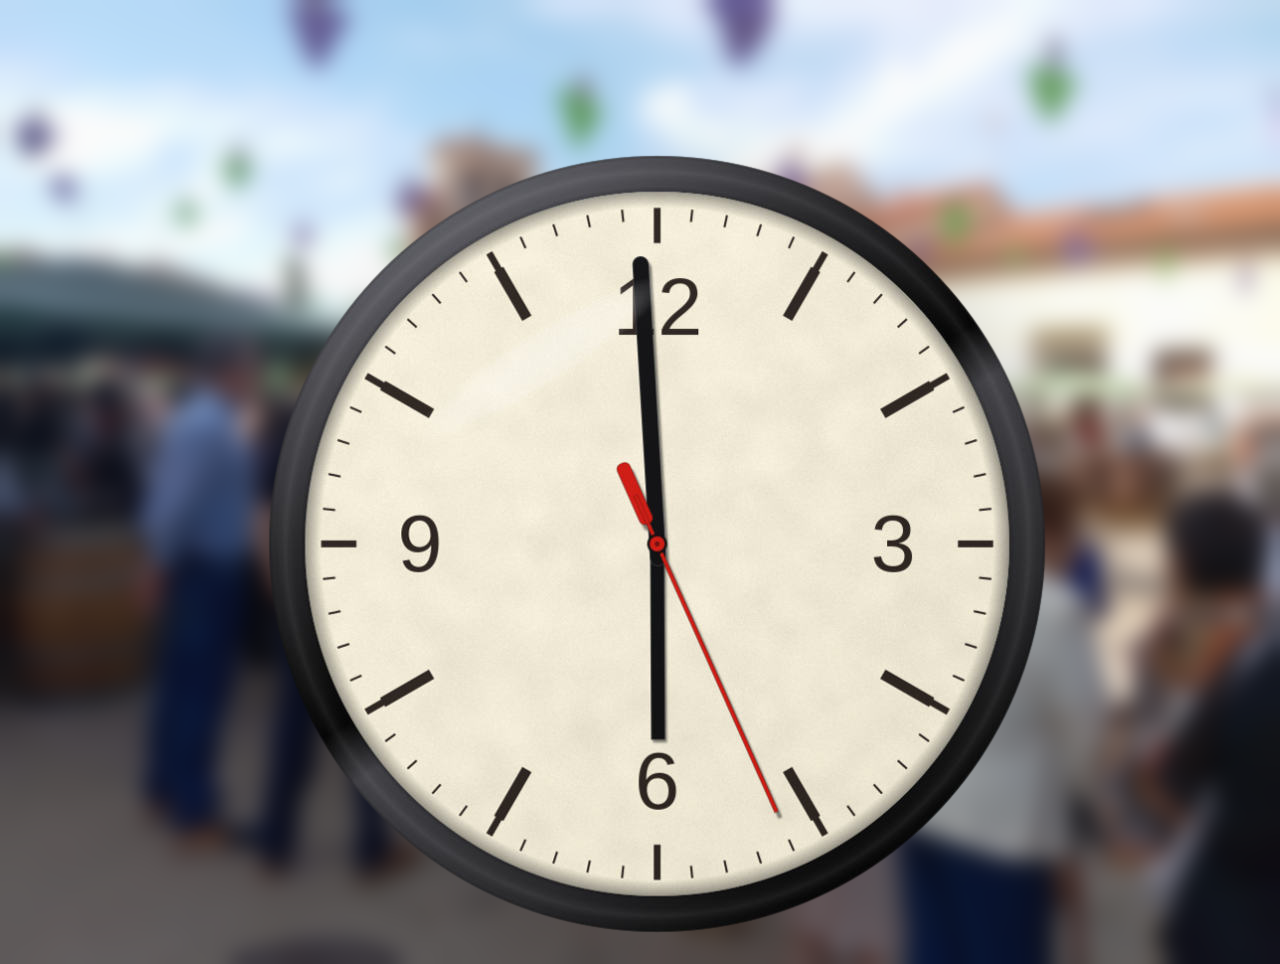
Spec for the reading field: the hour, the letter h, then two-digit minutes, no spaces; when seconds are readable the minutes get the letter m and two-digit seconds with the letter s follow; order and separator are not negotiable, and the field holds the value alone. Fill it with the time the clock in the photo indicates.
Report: 5h59m26s
